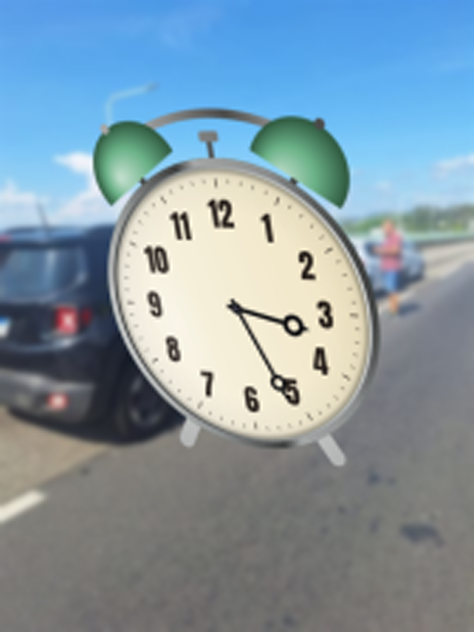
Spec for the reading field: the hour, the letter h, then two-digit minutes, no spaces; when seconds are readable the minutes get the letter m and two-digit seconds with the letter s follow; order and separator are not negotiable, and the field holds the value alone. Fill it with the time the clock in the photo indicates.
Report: 3h26
